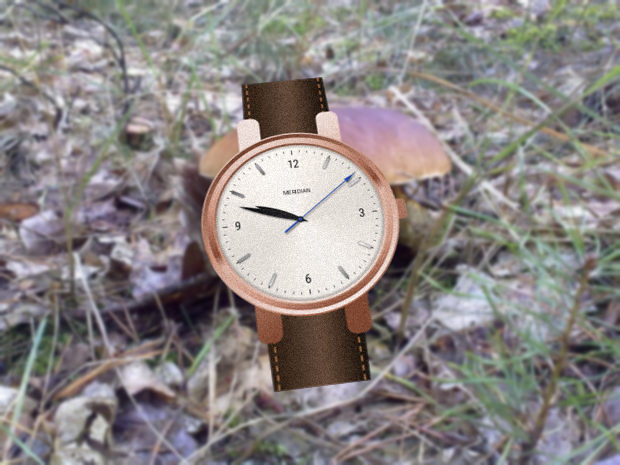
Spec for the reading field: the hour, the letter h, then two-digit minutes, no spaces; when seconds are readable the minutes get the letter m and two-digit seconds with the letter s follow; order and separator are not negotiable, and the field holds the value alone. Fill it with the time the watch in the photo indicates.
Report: 9h48m09s
